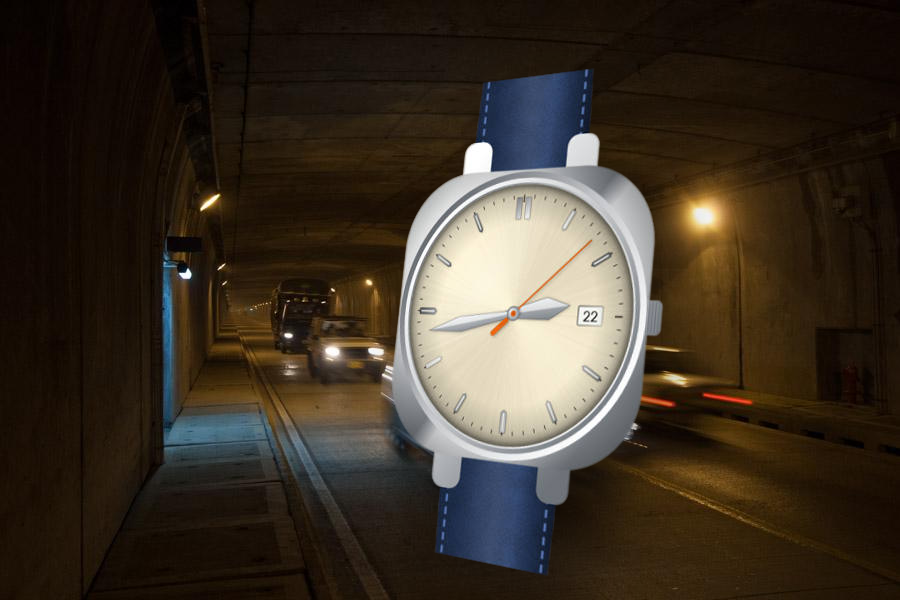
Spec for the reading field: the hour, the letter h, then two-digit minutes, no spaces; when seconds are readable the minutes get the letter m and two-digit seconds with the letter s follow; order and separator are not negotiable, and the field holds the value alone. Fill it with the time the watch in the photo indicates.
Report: 2h43m08s
